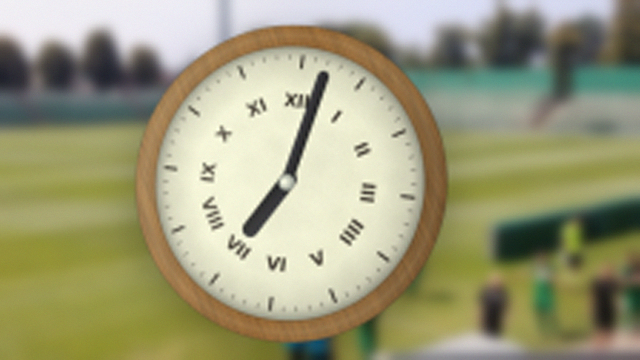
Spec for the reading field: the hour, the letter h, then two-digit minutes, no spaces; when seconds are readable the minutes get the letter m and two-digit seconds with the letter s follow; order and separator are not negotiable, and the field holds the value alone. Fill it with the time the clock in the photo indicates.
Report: 7h02
